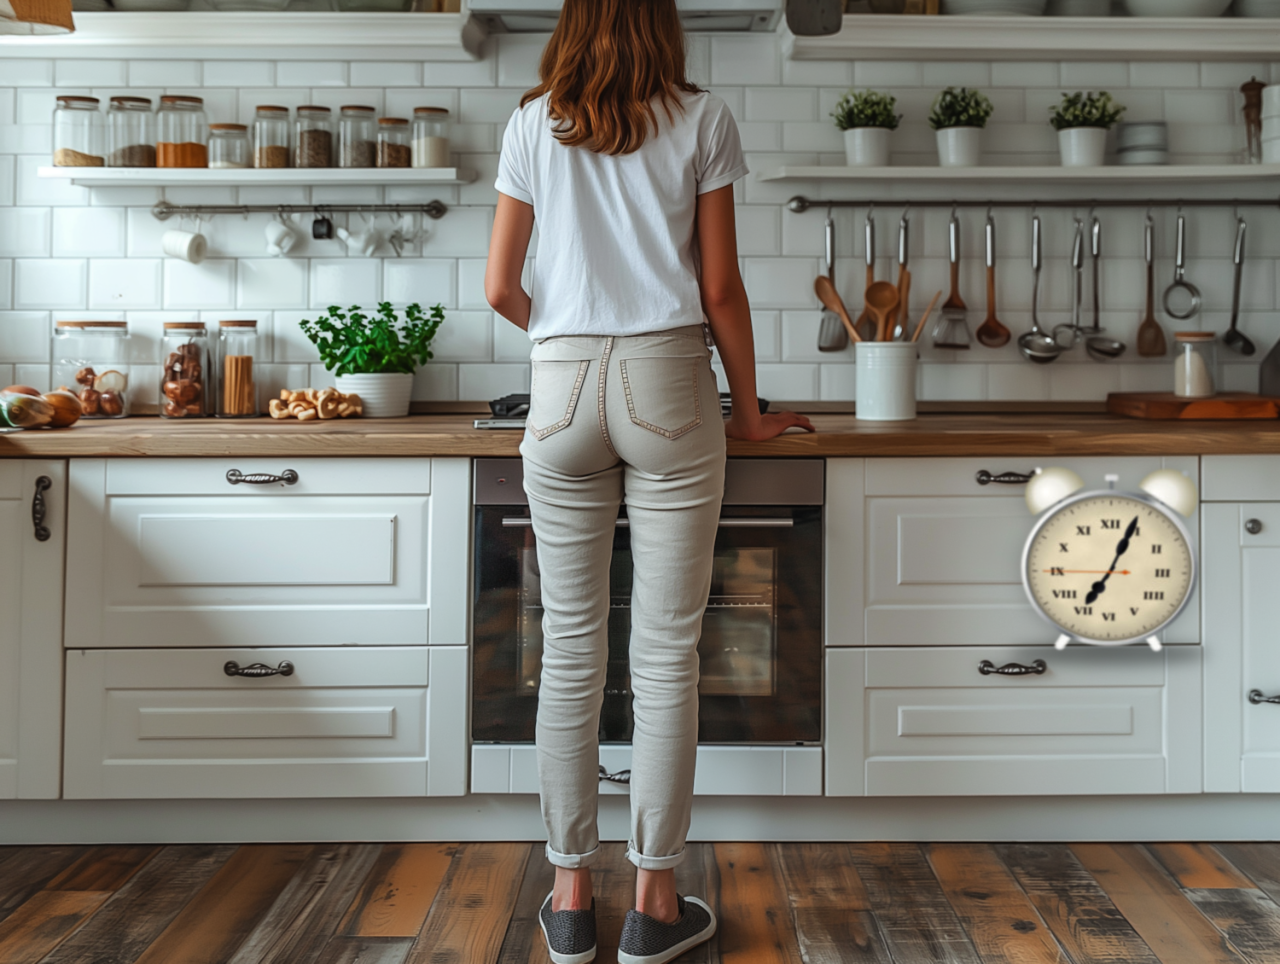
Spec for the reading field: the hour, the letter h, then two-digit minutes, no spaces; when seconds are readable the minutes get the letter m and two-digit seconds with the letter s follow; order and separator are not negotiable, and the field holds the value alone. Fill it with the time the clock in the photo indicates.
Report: 7h03m45s
